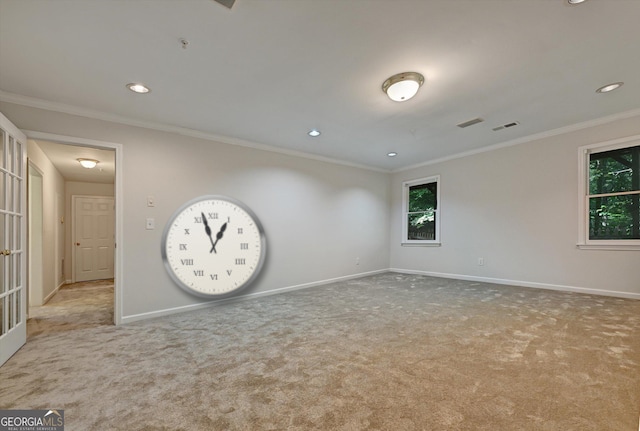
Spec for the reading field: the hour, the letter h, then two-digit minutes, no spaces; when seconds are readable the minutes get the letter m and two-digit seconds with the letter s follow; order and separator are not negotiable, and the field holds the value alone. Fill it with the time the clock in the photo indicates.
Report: 12h57
